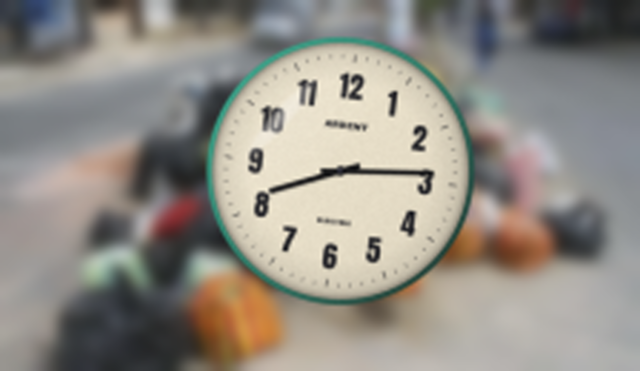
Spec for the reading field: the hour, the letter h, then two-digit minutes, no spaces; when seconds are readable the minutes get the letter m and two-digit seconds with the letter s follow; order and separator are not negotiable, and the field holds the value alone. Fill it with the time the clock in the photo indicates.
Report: 8h14
